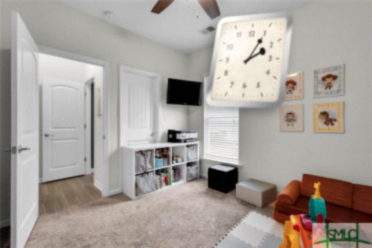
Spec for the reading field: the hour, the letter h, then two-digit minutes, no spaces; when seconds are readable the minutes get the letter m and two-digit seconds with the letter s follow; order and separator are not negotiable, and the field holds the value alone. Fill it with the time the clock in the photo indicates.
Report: 2h05
